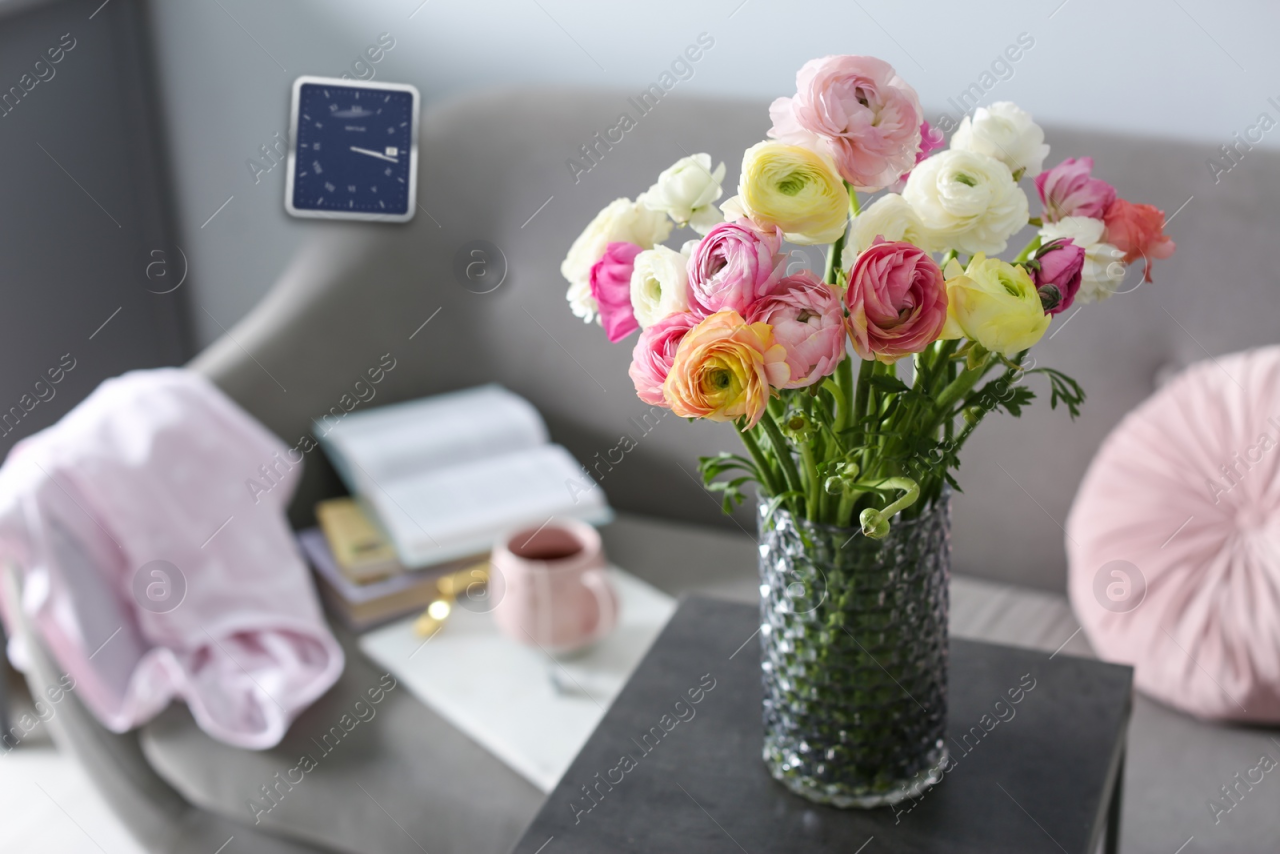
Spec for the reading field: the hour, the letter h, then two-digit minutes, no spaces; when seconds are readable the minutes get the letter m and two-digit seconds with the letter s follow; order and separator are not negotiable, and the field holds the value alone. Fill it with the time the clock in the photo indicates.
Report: 3h17
